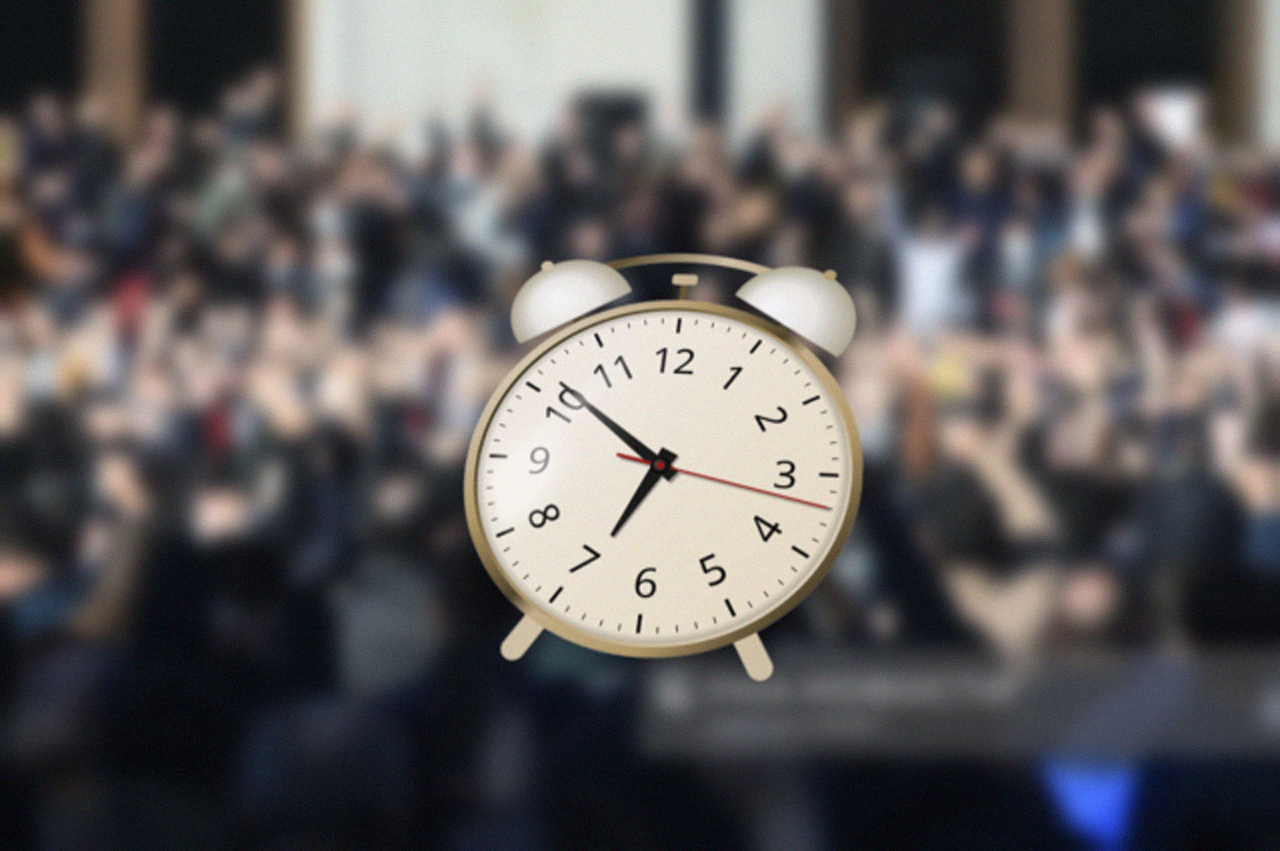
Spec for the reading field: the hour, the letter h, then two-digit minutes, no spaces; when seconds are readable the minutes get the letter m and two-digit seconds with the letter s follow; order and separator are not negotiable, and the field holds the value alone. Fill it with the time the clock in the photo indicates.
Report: 6h51m17s
